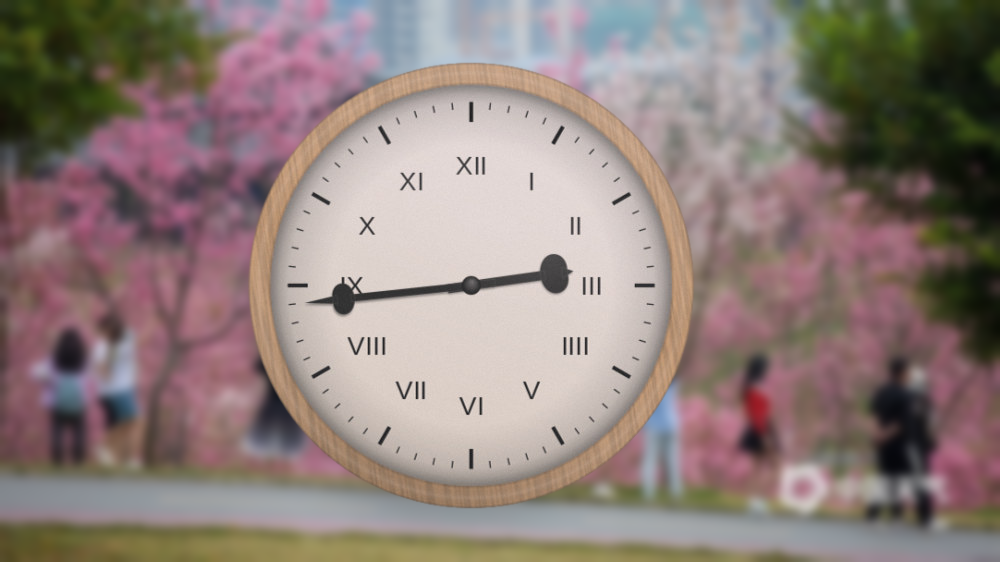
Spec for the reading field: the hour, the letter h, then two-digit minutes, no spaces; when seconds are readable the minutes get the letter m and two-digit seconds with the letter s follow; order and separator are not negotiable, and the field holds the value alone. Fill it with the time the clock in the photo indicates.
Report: 2h44
